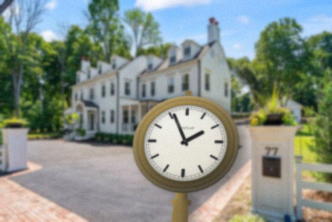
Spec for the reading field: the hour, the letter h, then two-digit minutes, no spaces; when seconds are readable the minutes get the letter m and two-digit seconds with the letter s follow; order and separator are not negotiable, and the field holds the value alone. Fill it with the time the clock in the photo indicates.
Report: 1h56
